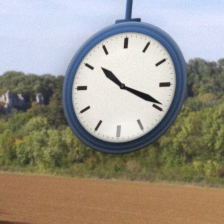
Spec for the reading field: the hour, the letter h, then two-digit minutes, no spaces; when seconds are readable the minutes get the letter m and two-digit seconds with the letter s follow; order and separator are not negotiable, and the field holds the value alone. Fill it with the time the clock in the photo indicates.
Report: 10h19
